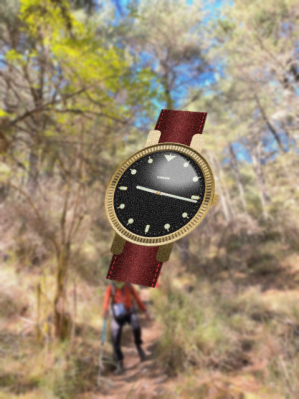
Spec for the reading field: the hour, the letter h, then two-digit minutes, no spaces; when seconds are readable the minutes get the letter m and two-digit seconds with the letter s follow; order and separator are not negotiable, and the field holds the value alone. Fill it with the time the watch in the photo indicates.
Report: 9h16
